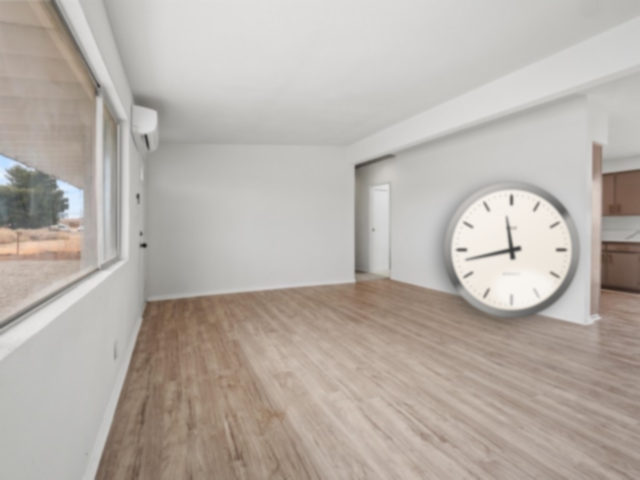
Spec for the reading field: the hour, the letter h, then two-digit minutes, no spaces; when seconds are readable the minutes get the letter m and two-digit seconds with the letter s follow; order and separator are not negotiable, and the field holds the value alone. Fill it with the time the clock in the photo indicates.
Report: 11h43
